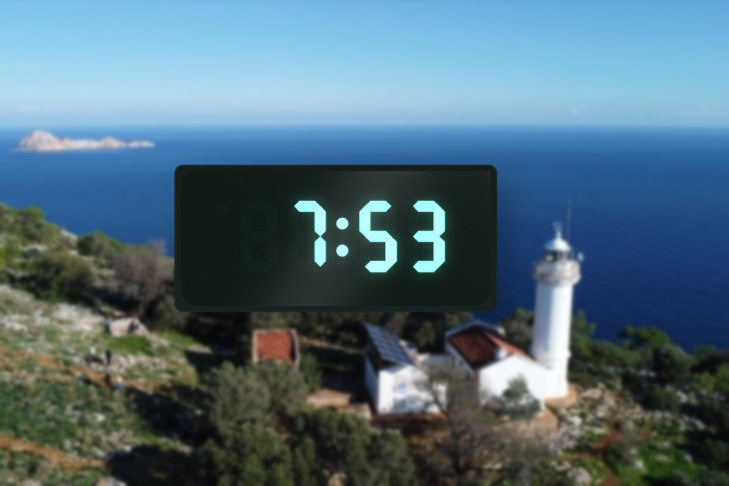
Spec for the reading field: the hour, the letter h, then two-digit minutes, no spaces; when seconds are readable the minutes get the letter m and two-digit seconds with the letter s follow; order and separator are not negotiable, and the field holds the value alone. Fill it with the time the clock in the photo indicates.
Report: 7h53
